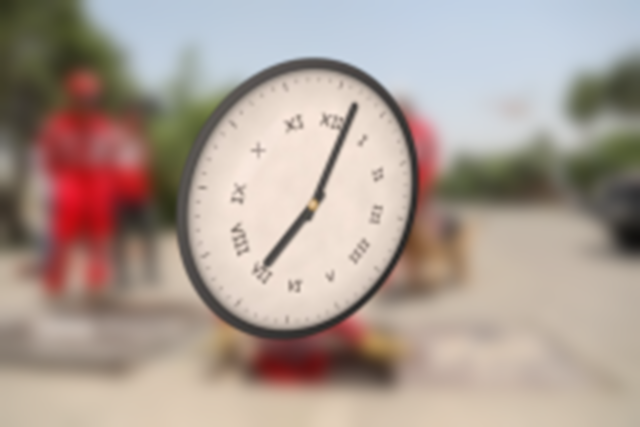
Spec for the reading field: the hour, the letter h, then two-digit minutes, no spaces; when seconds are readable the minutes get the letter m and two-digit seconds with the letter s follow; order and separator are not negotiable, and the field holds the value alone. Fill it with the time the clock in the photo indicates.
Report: 7h02
